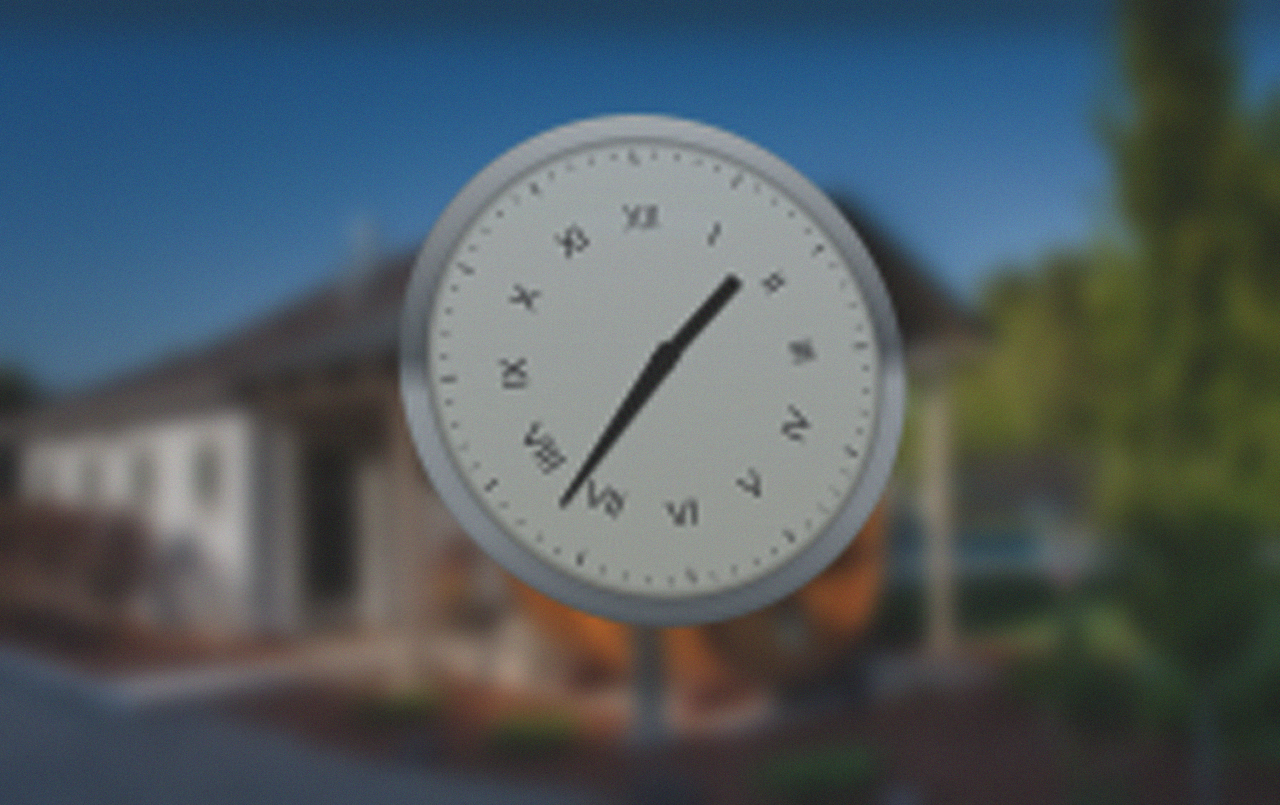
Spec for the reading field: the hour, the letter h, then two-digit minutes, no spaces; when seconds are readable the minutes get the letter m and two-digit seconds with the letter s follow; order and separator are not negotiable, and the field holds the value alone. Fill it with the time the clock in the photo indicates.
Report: 1h37
